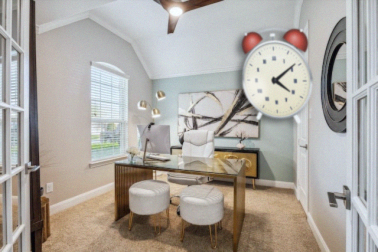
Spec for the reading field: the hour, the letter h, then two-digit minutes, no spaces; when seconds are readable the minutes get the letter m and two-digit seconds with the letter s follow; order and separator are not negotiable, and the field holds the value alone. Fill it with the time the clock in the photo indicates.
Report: 4h09
